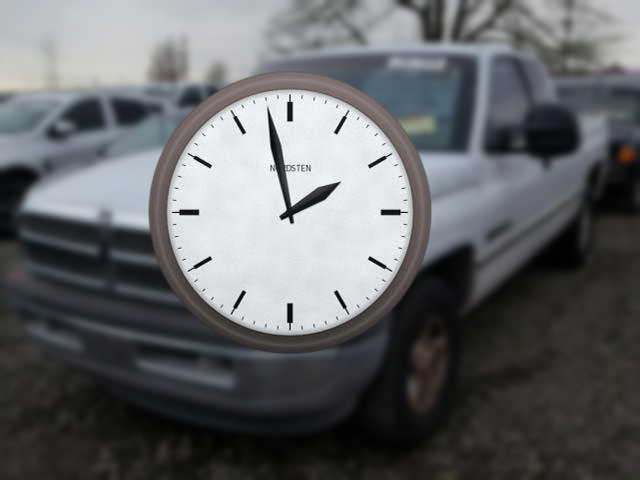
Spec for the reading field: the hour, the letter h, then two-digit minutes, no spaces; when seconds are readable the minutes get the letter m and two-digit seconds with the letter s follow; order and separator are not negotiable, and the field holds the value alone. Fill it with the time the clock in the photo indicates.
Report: 1h58
